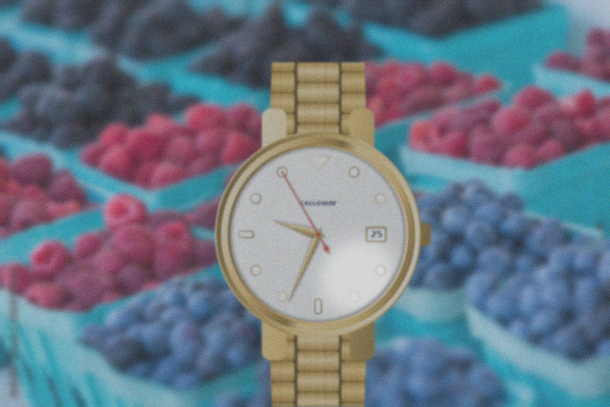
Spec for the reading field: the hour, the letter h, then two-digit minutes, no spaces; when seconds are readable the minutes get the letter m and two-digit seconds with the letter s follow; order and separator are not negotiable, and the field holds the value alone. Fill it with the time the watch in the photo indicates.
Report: 9h33m55s
